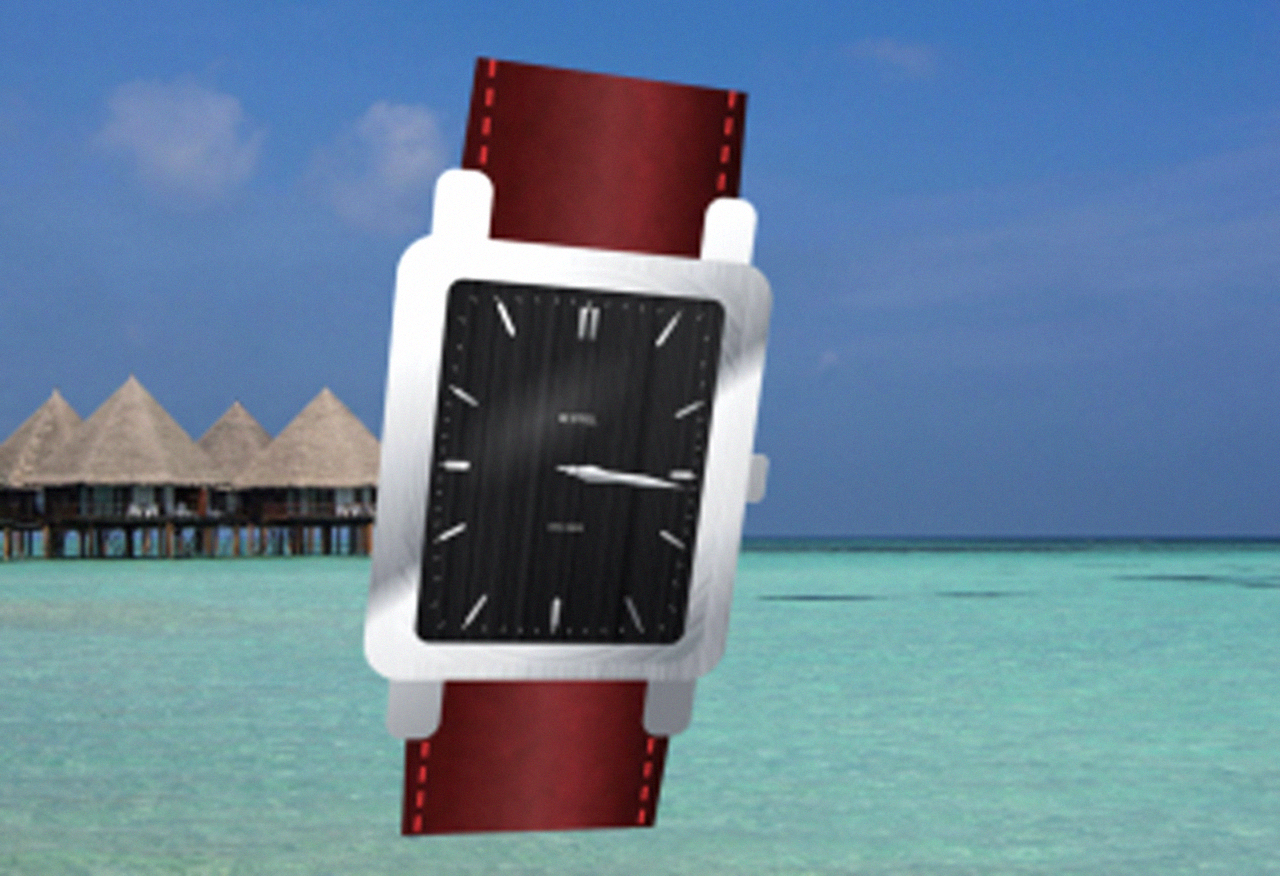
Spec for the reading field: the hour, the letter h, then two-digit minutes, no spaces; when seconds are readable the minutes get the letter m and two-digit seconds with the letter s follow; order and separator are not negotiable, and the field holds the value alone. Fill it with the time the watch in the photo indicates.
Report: 3h16
